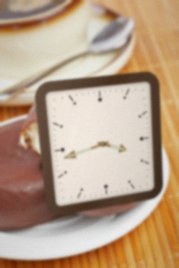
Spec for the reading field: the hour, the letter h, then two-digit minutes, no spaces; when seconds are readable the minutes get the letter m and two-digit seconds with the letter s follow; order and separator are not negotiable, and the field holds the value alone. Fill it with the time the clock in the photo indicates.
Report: 3h43
